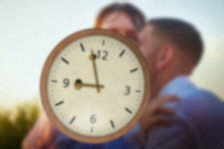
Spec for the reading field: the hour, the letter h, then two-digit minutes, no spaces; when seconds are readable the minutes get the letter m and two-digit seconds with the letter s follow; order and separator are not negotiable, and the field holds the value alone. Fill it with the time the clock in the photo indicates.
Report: 8h57
